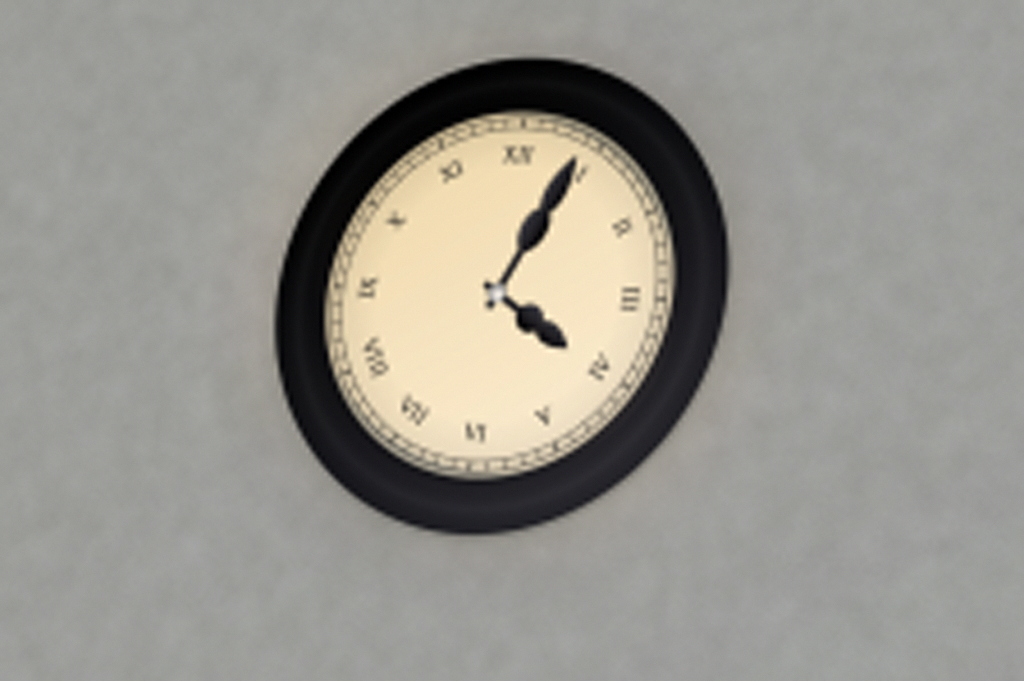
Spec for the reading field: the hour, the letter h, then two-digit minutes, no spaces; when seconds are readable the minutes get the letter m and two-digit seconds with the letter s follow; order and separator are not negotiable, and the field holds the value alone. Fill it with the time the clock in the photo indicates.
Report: 4h04
